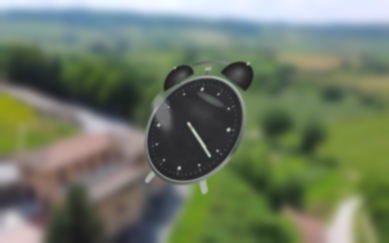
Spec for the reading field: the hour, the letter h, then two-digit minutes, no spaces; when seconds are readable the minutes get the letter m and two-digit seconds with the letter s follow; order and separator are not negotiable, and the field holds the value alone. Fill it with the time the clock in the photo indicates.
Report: 4h22
